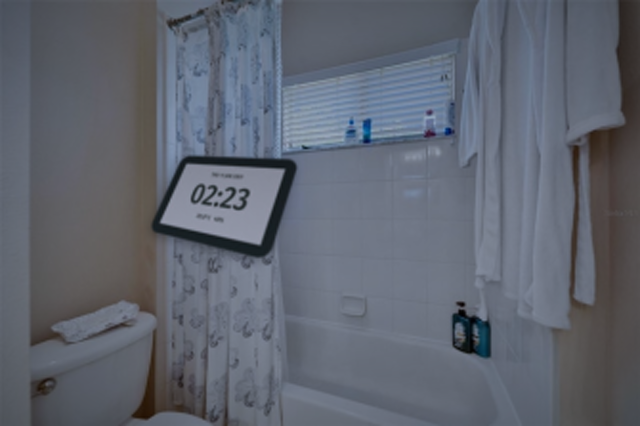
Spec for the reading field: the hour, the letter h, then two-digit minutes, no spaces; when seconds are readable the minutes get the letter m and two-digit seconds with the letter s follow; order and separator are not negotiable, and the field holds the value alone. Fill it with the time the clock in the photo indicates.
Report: 2h23
